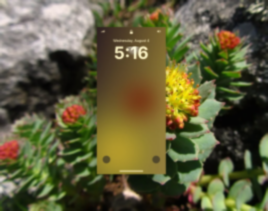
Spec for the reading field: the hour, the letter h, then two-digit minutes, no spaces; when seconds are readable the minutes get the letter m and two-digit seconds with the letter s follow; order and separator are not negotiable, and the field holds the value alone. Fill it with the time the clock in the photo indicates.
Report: 5h16
